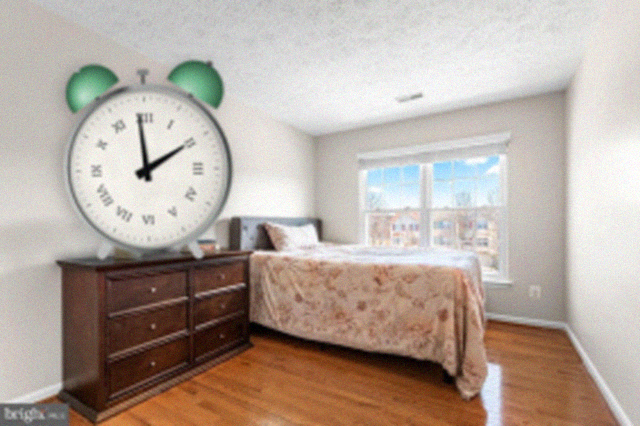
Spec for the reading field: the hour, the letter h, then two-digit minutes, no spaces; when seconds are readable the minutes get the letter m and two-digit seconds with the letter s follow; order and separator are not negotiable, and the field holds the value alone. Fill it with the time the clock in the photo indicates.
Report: 1h59
